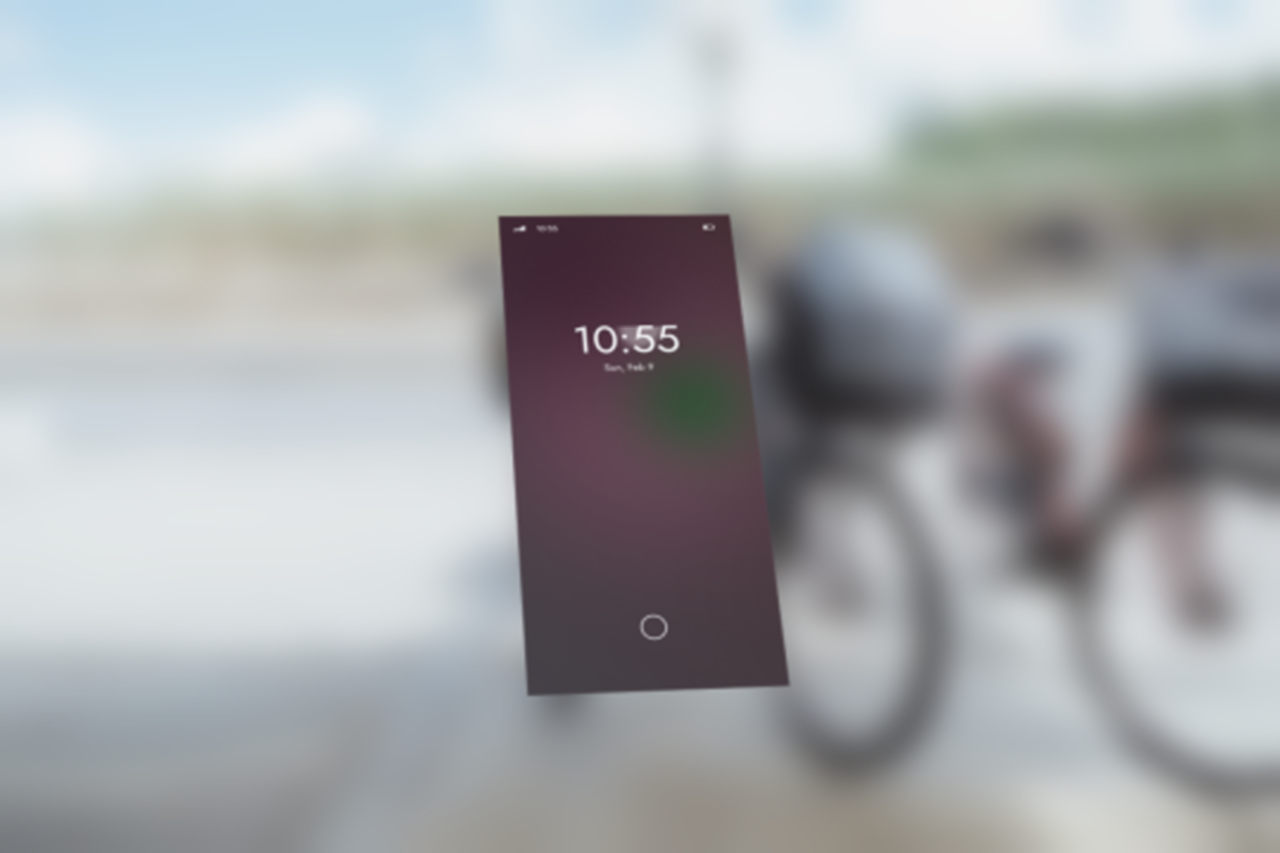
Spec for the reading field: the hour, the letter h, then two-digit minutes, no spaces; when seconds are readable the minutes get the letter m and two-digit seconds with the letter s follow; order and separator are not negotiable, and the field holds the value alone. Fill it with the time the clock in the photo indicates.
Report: 10h55
